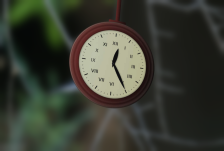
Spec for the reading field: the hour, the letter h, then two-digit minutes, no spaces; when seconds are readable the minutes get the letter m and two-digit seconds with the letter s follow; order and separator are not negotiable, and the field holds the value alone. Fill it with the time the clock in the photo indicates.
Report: 12h25
